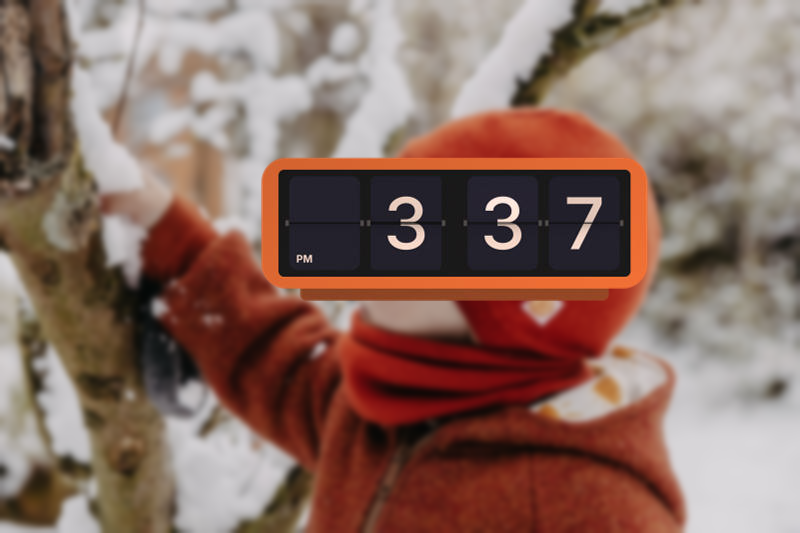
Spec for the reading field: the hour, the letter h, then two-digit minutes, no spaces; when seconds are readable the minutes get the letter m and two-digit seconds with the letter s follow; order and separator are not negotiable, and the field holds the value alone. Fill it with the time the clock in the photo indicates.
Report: 3h37
